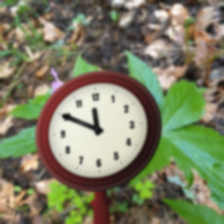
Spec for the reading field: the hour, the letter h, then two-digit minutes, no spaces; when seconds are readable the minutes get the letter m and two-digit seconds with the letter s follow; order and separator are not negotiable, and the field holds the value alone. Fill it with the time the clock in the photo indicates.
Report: 11h50
